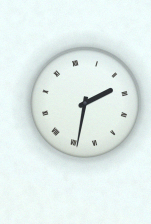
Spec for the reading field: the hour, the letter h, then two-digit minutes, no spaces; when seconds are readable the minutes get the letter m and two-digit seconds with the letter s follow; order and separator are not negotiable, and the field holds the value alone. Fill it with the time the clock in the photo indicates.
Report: 2h34
